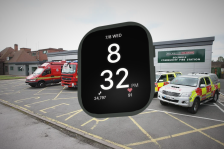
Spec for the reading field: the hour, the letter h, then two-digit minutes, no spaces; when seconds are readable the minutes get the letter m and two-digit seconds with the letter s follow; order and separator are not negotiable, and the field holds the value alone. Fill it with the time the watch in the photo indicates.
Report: 8h32
